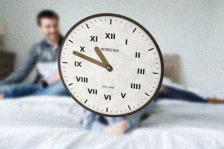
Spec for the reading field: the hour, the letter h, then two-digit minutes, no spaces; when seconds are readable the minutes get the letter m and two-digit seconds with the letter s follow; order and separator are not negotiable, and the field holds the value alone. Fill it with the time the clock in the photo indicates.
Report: 10h48
